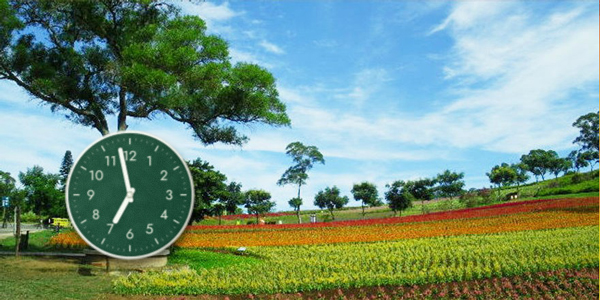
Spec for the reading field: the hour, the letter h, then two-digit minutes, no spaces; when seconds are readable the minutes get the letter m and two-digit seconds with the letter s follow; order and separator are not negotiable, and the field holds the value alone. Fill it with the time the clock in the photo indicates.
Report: 6h58
